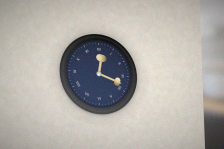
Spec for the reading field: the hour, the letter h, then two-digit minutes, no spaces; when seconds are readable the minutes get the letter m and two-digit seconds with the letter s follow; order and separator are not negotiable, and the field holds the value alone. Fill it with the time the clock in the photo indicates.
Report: 12h18
